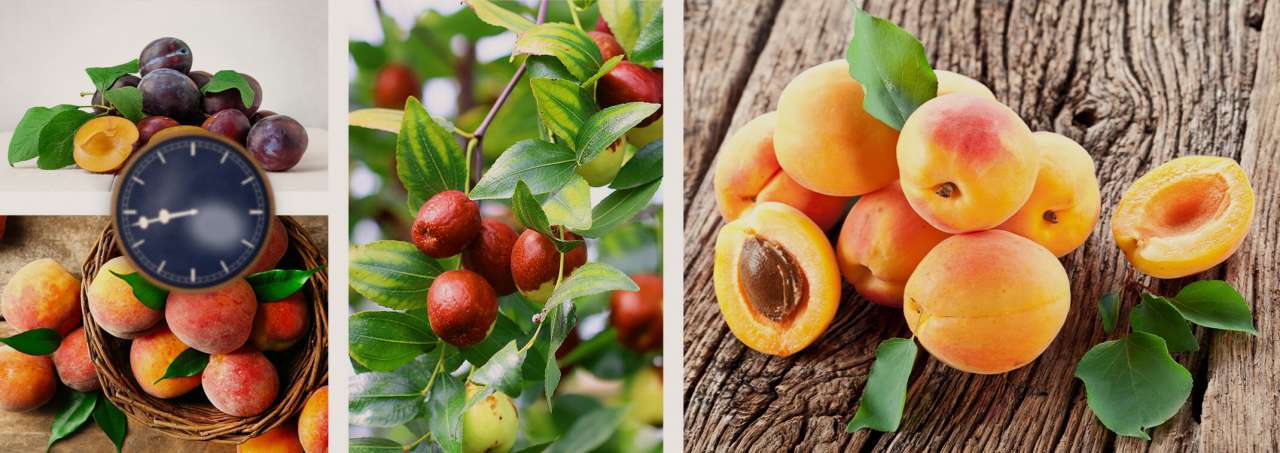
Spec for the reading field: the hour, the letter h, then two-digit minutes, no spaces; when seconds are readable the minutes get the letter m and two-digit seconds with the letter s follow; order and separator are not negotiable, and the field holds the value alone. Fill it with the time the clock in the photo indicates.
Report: 8h43
